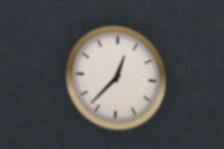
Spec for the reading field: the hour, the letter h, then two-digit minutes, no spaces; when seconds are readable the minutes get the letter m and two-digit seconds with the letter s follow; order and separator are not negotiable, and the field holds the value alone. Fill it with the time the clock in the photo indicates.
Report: 12h37
